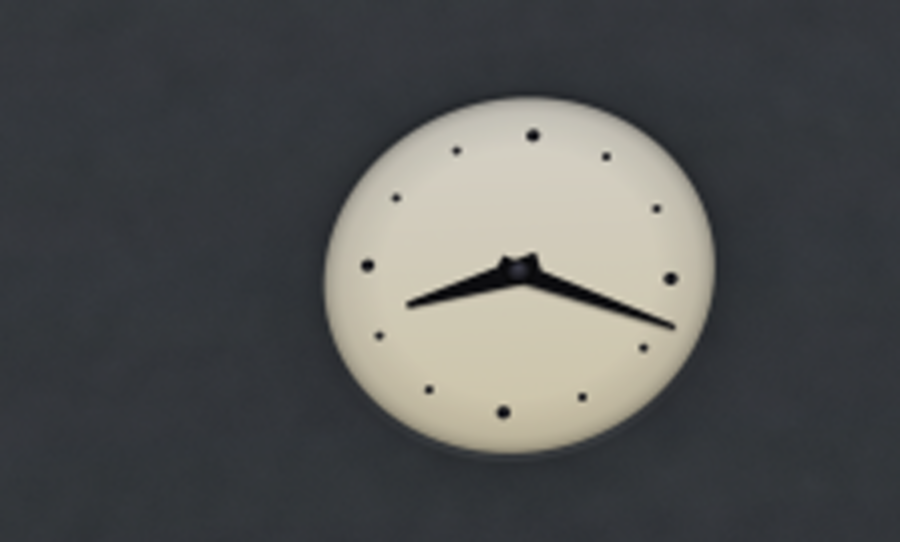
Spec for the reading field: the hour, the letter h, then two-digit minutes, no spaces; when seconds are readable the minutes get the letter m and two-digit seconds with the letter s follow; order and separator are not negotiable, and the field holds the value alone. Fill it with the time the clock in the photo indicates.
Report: 8h18
